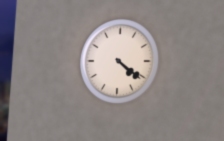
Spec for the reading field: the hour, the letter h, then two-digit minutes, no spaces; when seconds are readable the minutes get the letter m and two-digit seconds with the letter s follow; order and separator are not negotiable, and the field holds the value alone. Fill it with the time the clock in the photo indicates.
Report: 4h21
